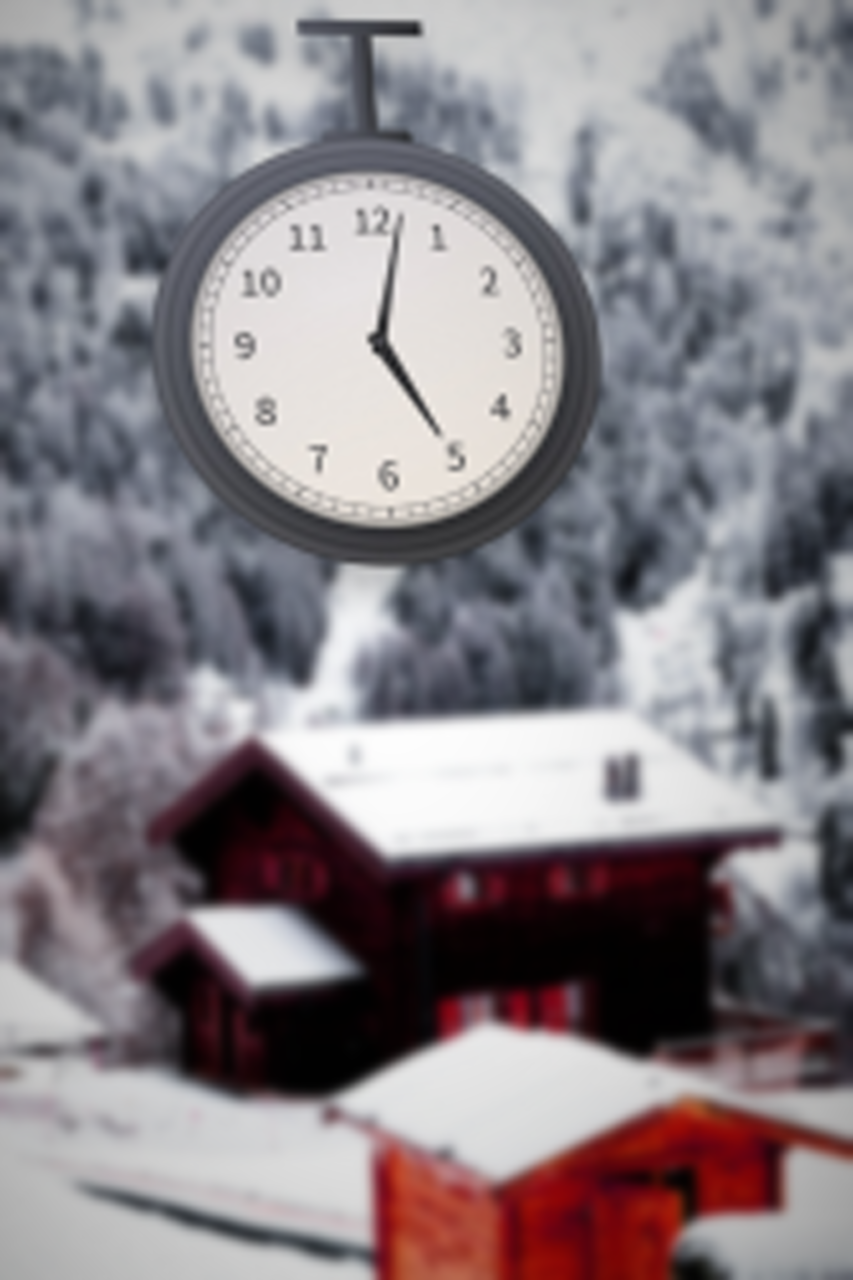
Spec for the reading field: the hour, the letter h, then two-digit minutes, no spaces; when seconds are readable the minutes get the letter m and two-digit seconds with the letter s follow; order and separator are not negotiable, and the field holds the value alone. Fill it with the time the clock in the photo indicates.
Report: 5h02
